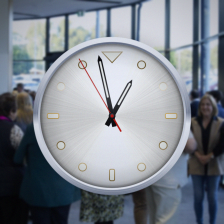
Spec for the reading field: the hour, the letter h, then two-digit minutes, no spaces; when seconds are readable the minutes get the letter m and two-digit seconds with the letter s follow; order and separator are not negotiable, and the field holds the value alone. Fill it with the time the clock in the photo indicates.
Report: 12h57m55s
